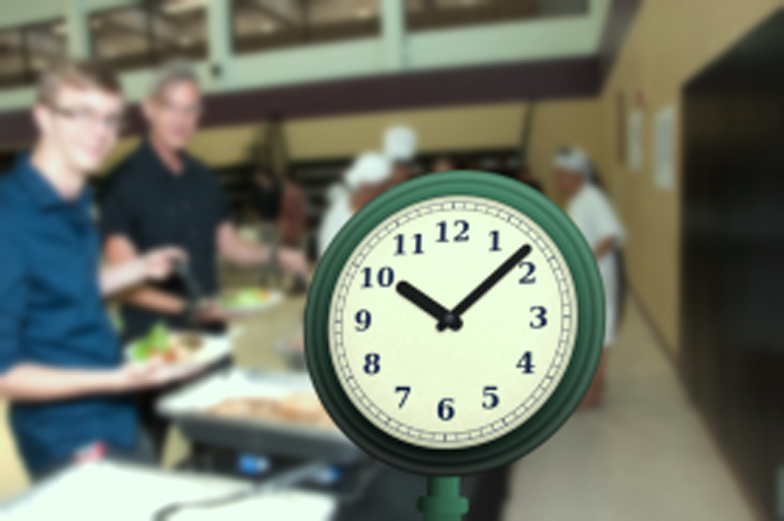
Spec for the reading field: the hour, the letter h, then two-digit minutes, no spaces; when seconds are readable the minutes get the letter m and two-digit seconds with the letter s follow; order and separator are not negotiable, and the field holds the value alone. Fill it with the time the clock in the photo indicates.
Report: 10h08
